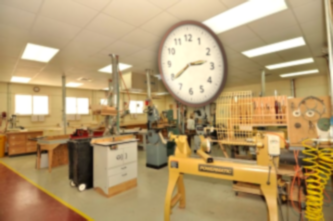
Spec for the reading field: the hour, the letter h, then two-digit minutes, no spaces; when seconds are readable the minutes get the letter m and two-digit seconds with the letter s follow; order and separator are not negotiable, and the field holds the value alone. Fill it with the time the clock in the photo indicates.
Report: 2h39
